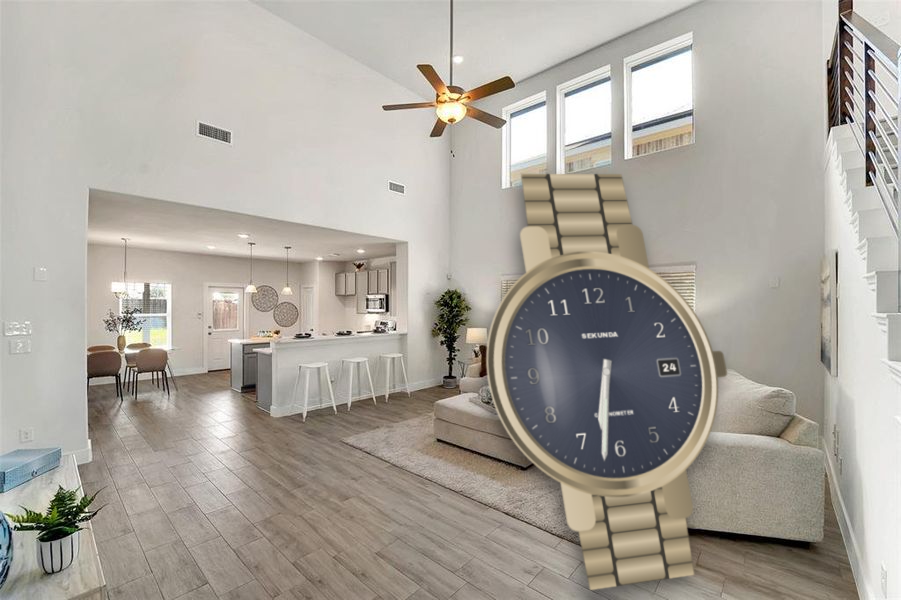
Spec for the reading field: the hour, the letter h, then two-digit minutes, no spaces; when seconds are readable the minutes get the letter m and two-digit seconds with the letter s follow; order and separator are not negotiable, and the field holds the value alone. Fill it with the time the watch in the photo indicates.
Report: 6h32
